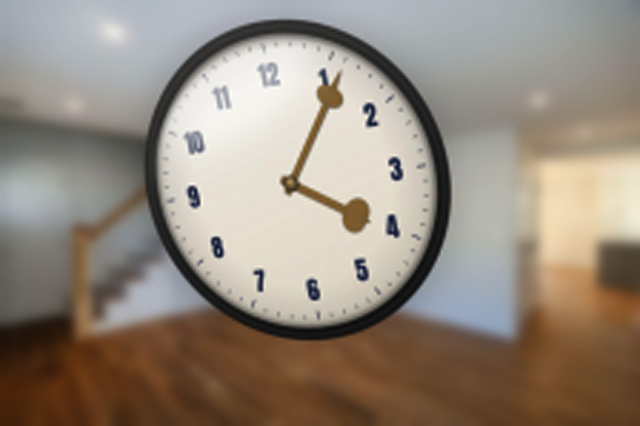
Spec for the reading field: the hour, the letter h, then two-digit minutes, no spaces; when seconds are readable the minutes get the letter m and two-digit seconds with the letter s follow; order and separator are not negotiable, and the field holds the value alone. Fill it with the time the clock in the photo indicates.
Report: 4h06
